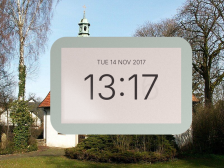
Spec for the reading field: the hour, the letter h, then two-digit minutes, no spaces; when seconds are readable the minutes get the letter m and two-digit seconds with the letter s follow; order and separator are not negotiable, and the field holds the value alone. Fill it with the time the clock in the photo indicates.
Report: 13h17
